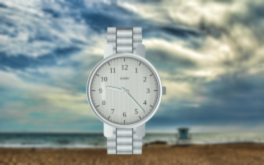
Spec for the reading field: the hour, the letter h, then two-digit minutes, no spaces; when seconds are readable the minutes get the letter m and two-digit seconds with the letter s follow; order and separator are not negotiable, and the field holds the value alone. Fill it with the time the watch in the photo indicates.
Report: 9h23
